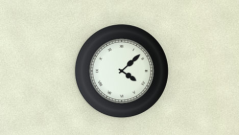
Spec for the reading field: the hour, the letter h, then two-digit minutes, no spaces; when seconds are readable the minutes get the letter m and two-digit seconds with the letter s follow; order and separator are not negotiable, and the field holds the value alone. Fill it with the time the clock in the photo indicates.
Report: 4h08
